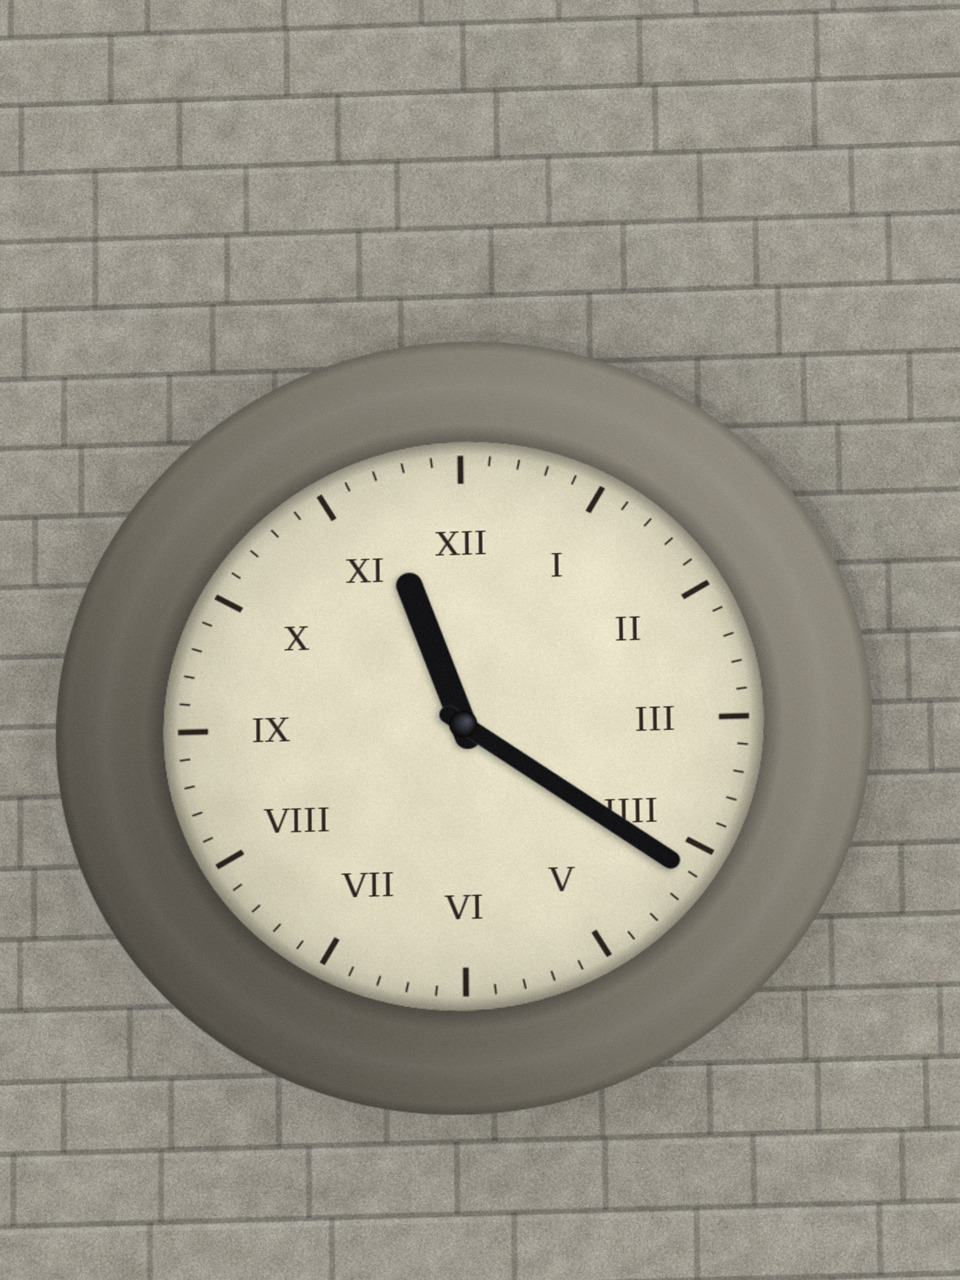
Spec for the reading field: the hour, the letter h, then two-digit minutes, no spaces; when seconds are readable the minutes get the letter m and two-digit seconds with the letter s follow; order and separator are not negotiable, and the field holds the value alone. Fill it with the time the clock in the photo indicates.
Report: 11h21
